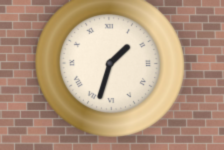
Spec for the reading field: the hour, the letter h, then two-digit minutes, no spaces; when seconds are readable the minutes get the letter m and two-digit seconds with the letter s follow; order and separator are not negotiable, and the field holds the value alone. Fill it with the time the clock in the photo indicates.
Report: 1h33
